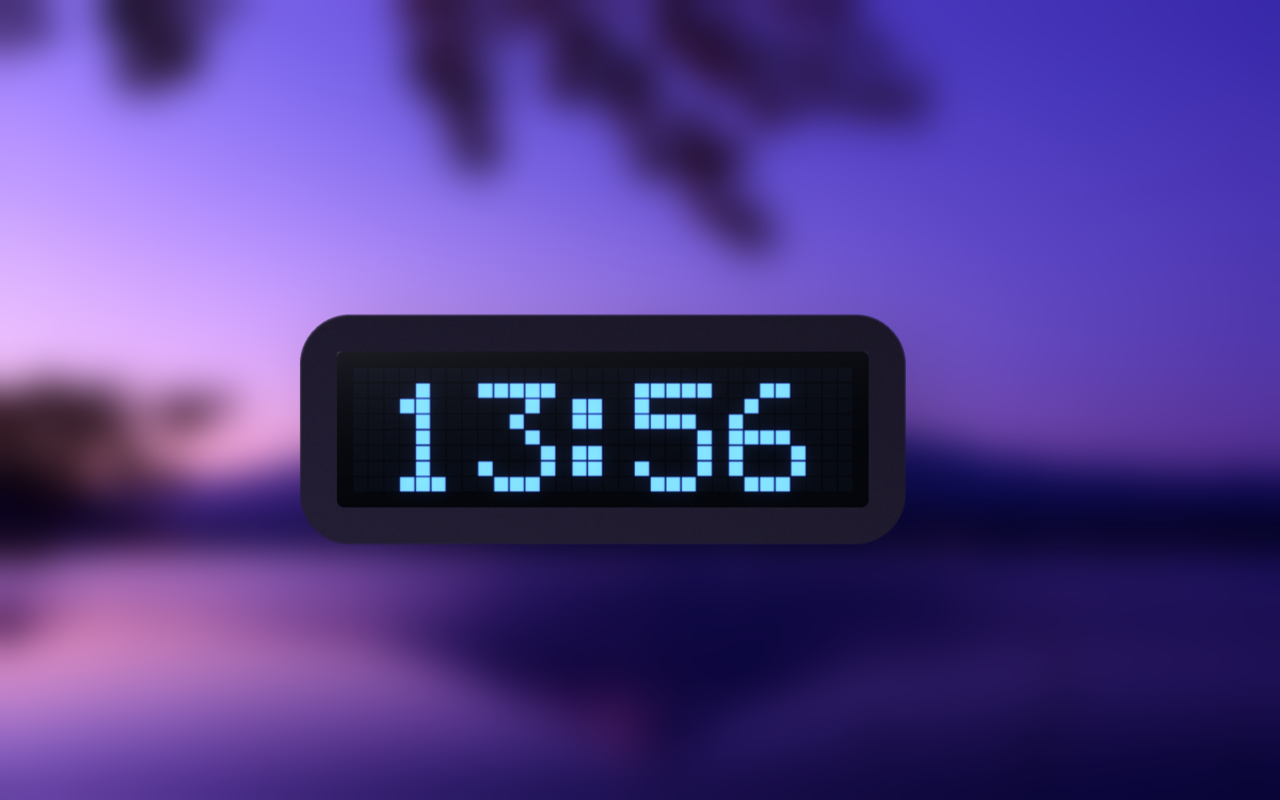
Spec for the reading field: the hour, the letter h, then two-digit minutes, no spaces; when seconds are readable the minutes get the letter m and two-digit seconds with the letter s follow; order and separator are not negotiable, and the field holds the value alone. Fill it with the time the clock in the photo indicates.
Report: 13h56
